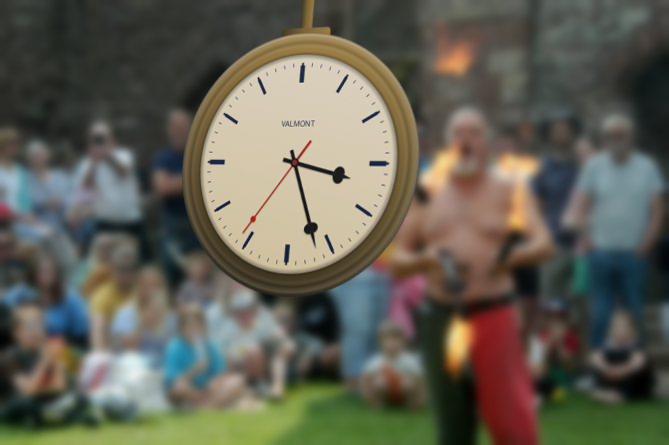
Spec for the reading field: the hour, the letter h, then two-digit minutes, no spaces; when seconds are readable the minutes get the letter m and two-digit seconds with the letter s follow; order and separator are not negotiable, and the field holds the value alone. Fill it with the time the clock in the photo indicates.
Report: 3h26m36s
